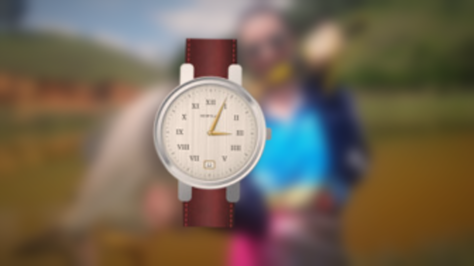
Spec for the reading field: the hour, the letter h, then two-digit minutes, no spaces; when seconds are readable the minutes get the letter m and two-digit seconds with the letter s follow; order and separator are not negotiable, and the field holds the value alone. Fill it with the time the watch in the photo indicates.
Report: 3h04
